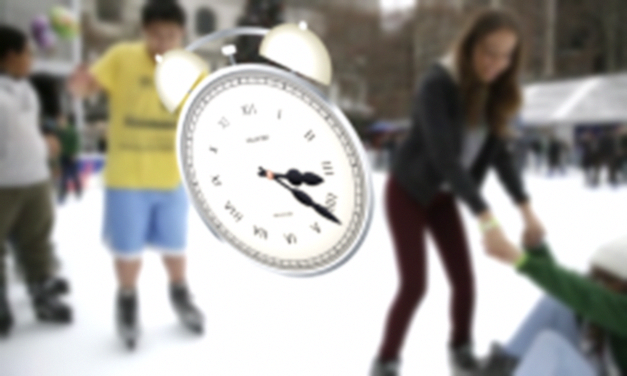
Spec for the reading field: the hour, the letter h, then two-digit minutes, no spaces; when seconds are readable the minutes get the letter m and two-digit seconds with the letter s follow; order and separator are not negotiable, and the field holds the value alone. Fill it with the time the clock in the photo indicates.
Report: 3h22
